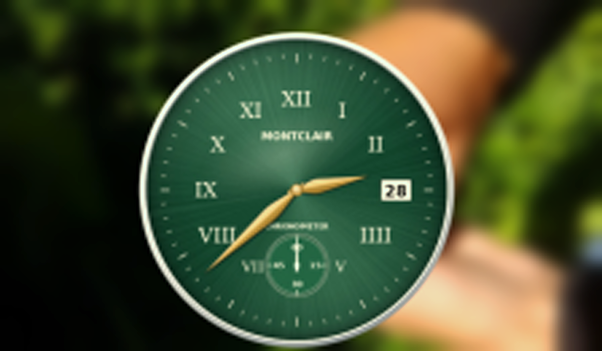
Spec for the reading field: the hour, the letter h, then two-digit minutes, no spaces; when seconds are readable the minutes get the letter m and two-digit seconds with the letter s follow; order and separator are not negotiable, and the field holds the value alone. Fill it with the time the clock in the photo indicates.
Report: 2h38
